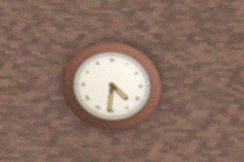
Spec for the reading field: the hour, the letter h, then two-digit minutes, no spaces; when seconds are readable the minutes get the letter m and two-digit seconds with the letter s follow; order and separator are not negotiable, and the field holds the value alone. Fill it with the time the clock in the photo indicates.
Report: 4h31
